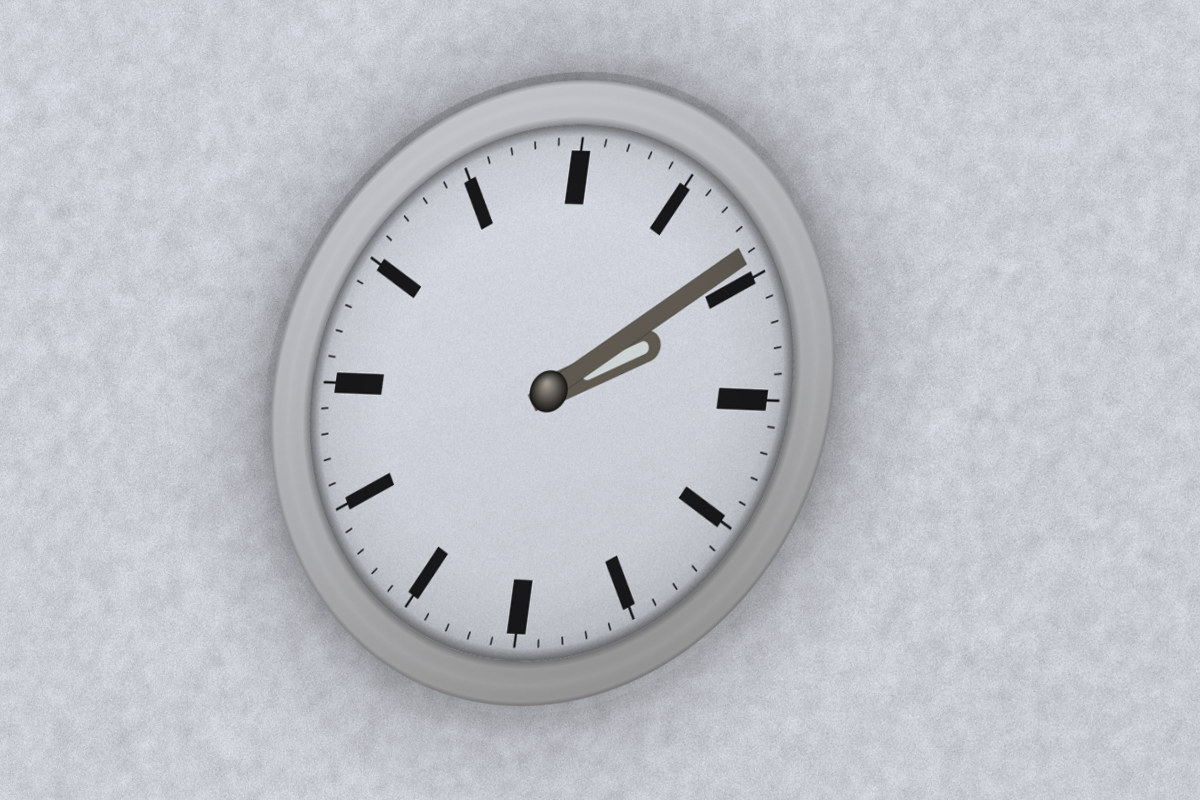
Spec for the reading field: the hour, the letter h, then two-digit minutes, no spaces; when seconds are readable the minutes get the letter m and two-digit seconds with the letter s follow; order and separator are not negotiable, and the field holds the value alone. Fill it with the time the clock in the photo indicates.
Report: 2h09
